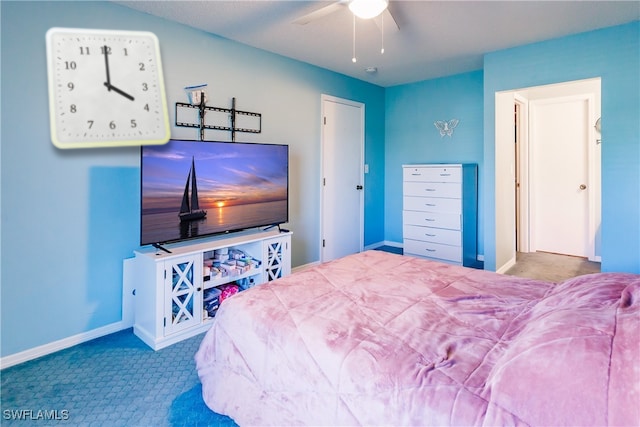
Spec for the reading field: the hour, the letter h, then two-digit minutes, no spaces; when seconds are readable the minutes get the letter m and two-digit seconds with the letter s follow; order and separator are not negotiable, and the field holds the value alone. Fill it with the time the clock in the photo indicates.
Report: 4h00
